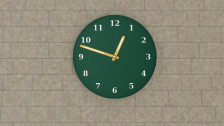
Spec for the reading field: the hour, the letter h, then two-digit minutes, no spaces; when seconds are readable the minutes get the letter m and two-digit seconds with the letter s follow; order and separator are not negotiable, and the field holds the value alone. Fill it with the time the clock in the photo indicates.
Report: 12h48
